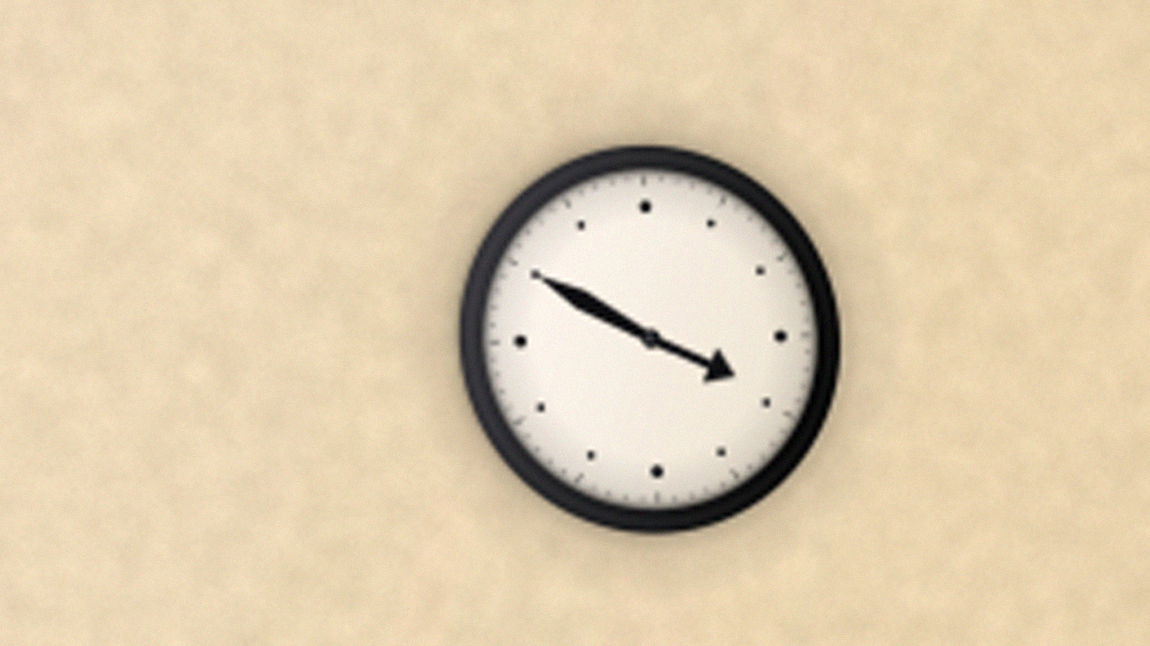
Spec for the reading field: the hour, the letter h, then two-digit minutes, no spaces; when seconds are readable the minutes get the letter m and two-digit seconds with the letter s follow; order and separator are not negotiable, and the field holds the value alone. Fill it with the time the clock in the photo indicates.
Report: 3h50
